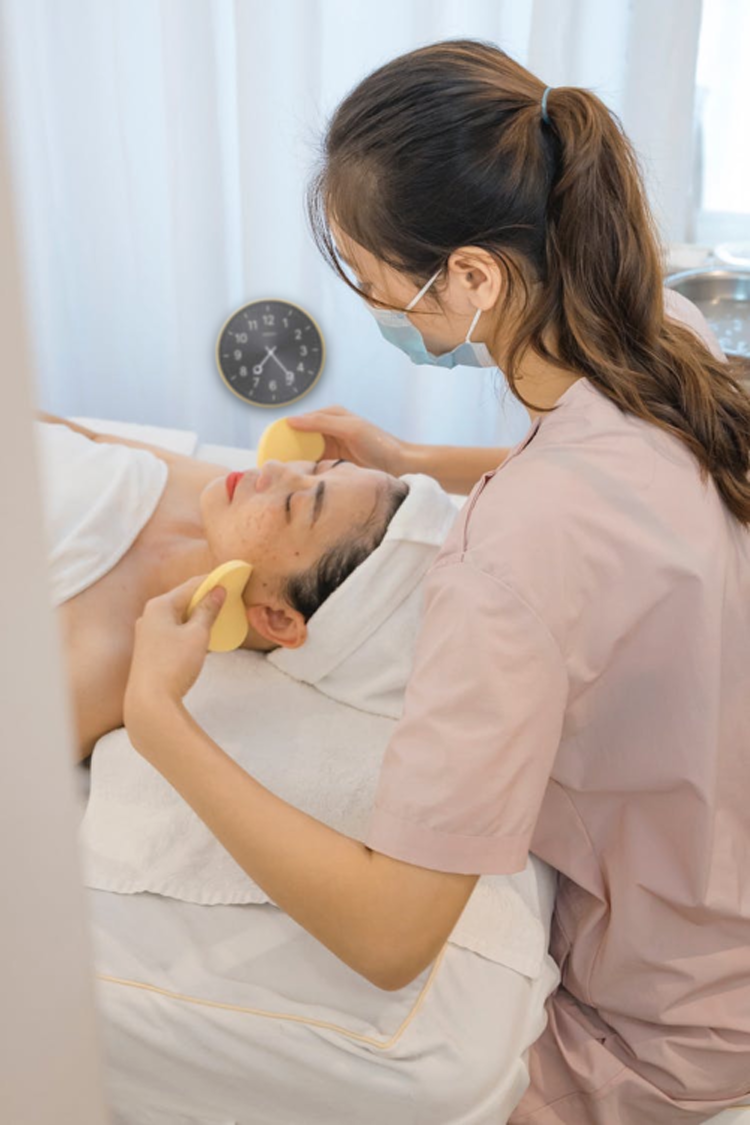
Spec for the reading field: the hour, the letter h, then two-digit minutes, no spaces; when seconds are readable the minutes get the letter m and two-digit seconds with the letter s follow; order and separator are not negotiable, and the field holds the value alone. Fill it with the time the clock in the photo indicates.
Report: 7h24
